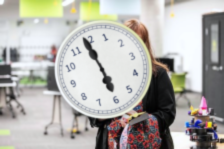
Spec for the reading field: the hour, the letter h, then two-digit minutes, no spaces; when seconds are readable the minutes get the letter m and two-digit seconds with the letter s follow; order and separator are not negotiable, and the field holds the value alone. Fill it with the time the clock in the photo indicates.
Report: 5h59
